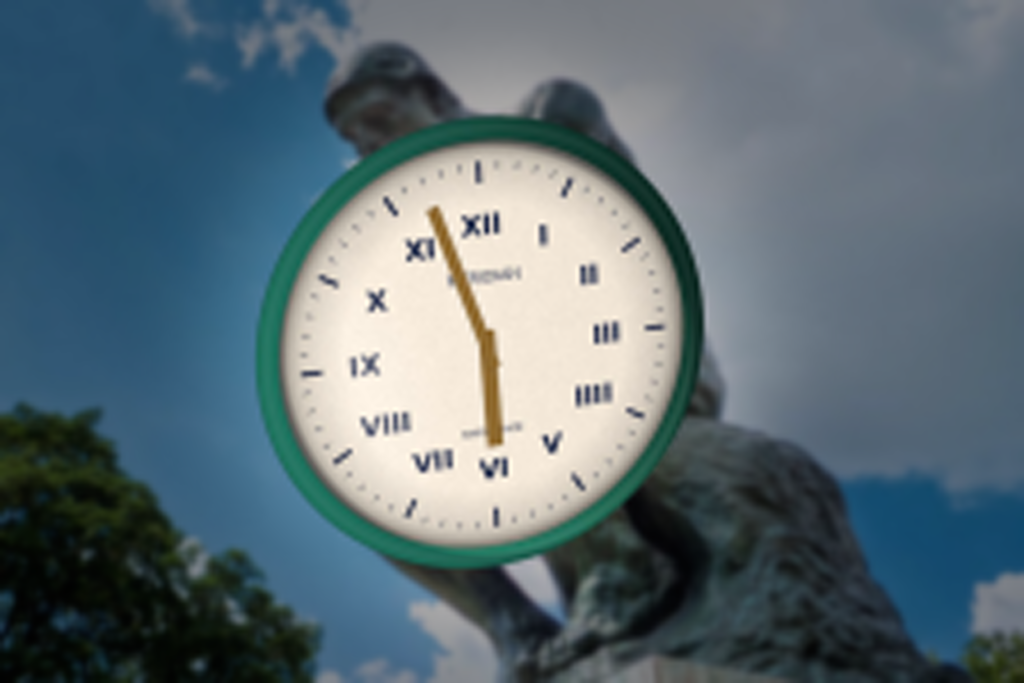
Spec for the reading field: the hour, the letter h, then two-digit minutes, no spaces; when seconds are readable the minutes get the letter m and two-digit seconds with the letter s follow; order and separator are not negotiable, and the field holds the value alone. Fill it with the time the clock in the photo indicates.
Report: 5h57
